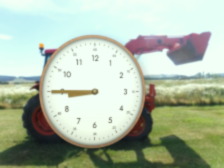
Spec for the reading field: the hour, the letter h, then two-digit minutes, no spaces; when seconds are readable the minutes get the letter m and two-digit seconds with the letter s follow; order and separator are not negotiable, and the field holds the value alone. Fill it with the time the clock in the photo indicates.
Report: 8h45
